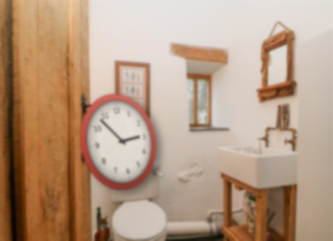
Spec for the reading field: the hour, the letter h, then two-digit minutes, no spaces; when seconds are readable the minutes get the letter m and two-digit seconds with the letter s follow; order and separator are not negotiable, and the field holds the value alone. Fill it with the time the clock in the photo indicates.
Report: 2h53
